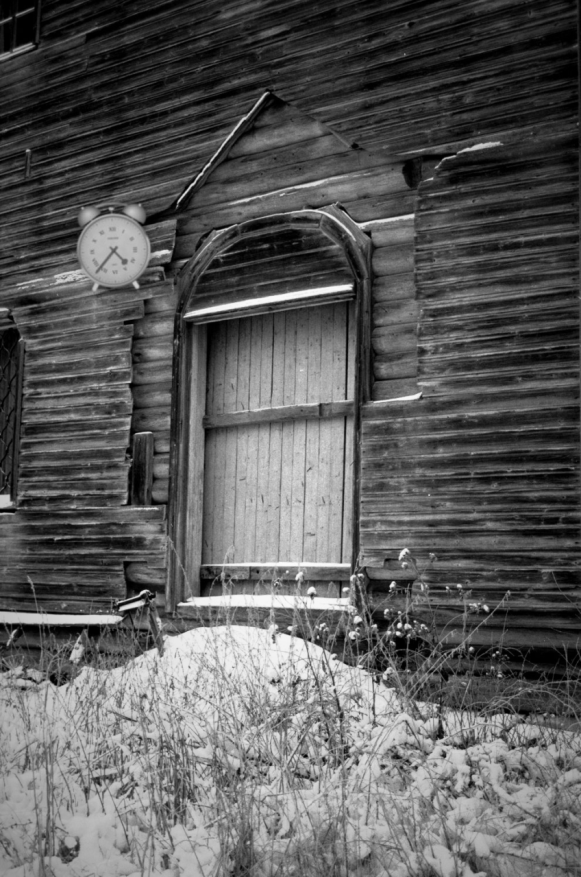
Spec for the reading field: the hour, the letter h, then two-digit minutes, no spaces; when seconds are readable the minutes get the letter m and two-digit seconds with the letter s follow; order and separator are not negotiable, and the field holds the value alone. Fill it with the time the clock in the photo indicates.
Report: 4h37
